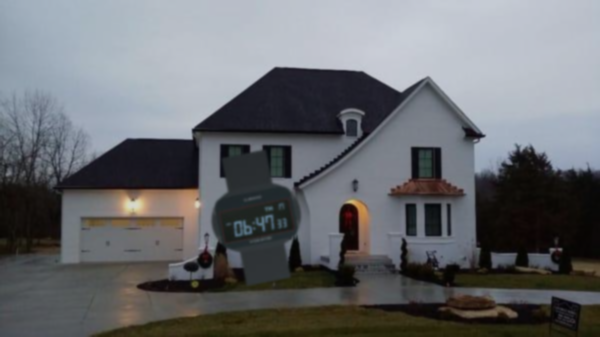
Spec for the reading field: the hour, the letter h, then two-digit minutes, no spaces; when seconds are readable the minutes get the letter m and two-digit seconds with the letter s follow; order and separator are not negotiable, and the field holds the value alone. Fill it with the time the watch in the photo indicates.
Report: 6h47
